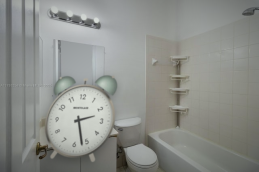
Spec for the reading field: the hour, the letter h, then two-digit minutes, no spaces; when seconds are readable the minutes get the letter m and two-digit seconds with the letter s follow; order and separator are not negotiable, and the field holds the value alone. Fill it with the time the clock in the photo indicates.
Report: 2h27
